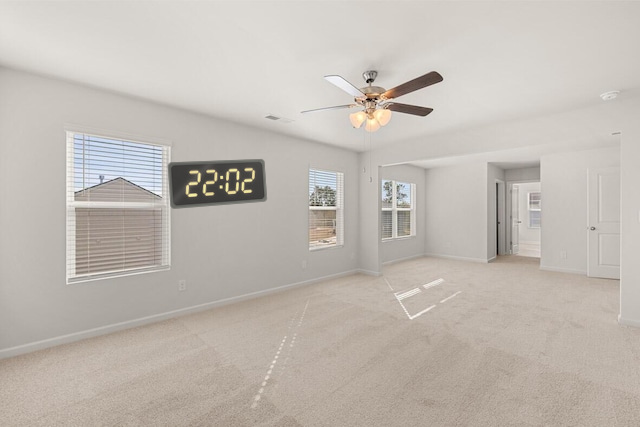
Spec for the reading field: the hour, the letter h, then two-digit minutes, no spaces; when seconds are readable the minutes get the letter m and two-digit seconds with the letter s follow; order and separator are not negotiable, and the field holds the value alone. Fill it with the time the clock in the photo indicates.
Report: 22h02
